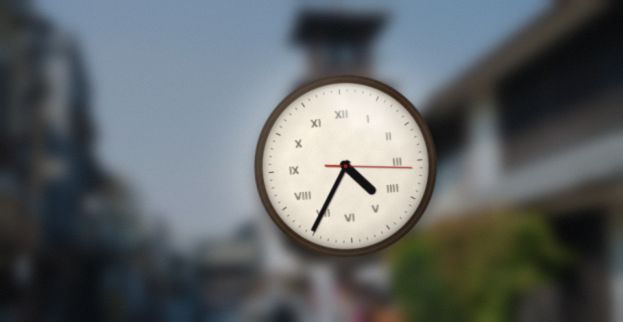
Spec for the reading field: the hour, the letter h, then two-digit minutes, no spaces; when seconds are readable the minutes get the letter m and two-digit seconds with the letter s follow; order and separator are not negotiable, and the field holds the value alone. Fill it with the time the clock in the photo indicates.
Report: 4h35m16s
